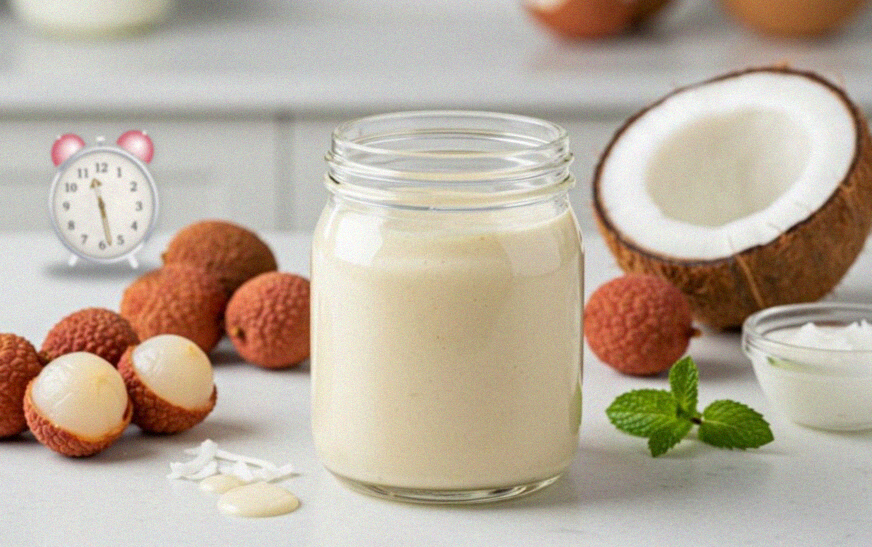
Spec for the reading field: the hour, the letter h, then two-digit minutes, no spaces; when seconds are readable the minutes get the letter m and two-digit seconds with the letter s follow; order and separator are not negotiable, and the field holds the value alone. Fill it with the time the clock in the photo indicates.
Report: 11h28
